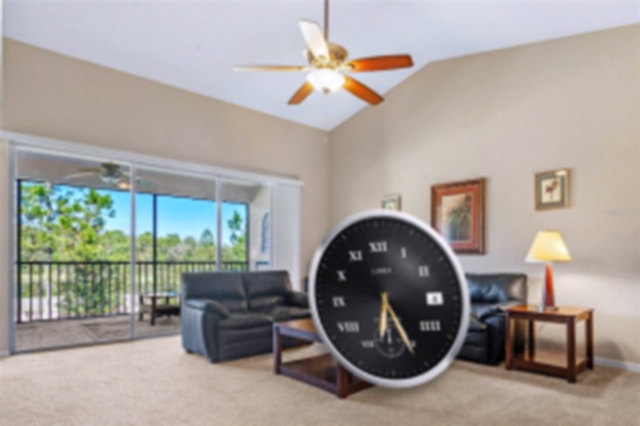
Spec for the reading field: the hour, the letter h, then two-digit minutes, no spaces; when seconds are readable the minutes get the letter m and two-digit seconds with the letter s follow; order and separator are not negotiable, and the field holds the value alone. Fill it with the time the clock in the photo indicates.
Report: 6h26
